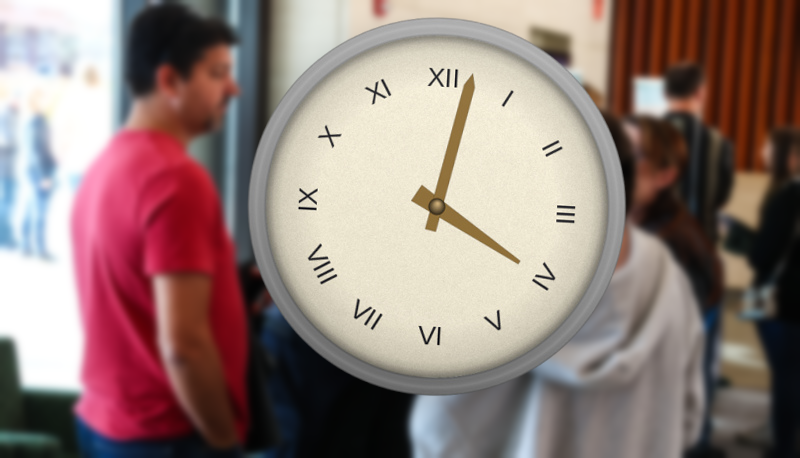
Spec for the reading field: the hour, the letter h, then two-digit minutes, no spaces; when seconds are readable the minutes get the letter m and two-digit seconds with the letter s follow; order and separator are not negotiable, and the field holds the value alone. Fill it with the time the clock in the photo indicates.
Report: 4h02
